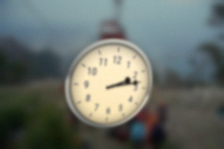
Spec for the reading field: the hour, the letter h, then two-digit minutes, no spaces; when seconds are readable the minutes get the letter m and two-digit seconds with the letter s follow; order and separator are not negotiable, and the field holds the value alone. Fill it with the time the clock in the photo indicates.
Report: 2h13
